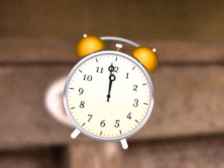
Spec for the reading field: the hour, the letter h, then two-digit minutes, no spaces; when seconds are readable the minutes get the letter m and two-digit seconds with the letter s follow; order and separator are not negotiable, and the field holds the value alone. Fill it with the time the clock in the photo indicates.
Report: 11h59
